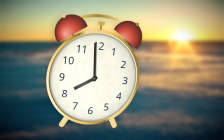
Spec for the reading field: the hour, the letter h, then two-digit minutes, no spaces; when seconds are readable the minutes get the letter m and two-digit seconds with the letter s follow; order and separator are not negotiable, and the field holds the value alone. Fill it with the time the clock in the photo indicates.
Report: 7h59
